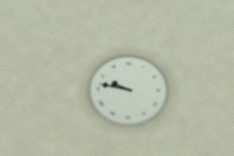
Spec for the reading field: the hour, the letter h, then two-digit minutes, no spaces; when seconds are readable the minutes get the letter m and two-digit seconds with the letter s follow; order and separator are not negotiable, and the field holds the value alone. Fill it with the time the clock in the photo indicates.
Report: 9h47
